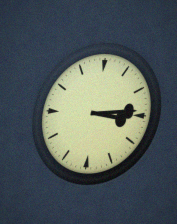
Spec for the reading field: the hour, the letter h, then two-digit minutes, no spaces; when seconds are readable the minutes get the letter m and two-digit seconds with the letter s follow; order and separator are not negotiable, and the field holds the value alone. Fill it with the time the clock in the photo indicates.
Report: 3h14
